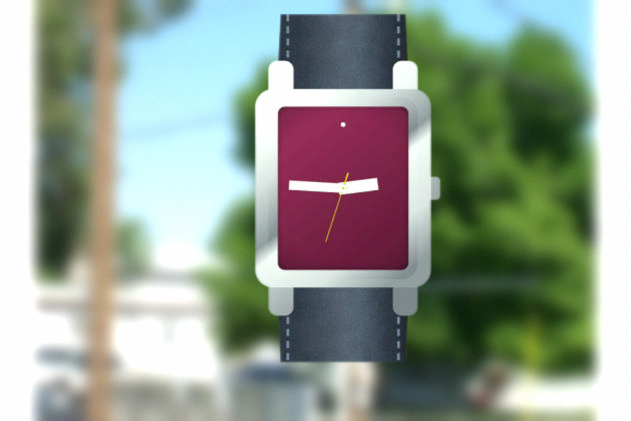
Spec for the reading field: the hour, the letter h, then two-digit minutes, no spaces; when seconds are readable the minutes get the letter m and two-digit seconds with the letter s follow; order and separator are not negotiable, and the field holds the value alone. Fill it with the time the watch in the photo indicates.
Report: 2h45m33s
